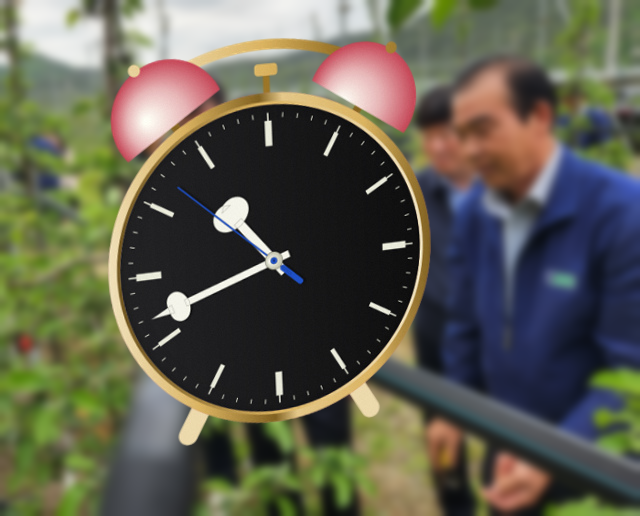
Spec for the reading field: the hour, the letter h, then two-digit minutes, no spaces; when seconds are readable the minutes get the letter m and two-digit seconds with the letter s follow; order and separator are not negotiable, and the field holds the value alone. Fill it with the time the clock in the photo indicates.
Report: 10h41m52s
